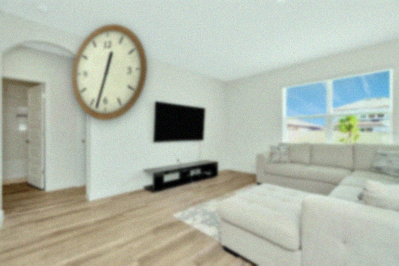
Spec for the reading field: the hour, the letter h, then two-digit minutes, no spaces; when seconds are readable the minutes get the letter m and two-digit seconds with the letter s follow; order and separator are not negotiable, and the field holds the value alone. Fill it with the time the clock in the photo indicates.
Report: 12h33
